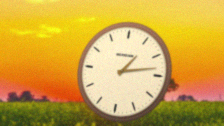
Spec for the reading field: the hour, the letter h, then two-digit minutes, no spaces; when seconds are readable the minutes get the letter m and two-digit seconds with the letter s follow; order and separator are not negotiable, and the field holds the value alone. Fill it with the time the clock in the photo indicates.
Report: 1h13
